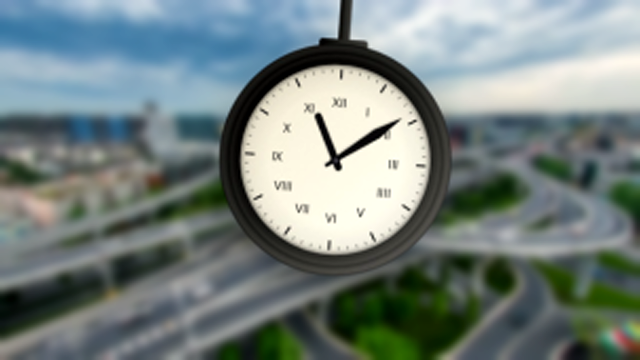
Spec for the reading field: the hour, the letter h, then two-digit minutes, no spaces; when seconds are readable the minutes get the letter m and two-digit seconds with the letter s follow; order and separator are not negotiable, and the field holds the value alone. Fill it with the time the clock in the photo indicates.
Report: 11h09
